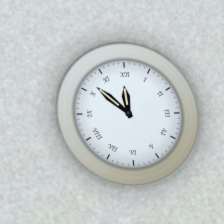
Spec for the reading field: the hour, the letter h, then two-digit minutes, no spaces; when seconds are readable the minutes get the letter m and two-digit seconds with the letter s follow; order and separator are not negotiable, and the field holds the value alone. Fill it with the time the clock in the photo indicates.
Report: 11h52
